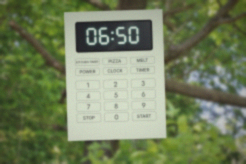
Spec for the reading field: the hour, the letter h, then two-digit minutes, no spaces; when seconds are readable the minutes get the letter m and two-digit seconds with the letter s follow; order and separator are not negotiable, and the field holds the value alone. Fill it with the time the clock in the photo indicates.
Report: 6h50
